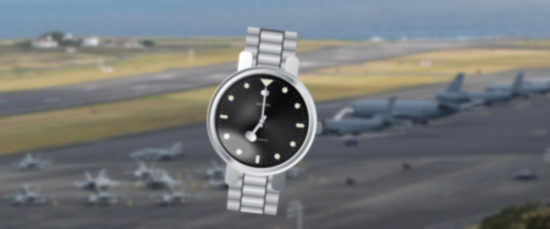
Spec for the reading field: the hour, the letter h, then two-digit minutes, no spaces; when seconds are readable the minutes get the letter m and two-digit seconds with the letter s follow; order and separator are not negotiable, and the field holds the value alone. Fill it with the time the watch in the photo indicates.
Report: 7h00
